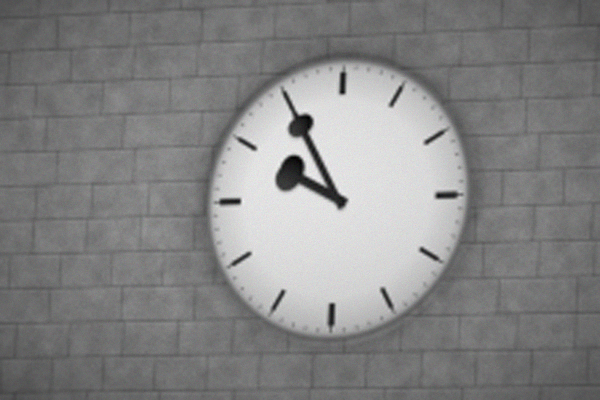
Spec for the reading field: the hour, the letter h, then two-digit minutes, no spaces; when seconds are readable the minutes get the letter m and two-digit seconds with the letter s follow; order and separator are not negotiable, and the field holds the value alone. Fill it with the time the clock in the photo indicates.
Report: 9h55
